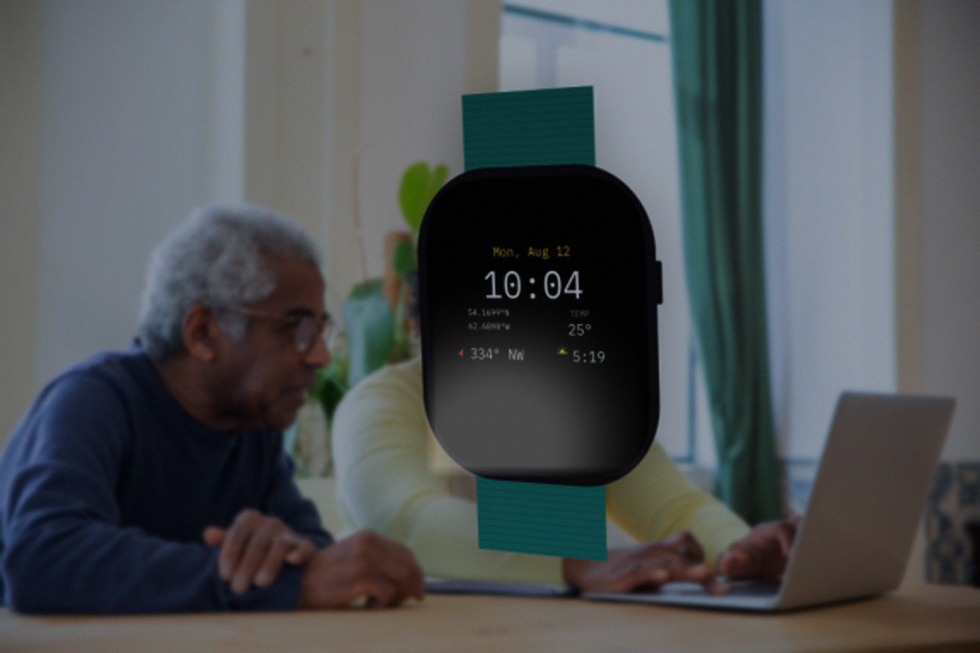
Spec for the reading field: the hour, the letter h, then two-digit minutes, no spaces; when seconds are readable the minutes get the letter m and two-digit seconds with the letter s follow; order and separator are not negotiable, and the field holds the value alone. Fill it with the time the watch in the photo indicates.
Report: 10h04
